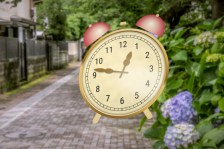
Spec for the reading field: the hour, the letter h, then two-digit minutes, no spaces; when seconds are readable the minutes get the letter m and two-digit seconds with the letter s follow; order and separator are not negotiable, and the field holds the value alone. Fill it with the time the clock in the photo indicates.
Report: 12h47
